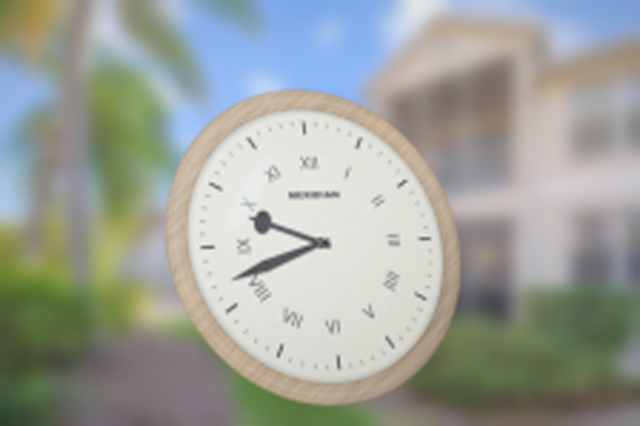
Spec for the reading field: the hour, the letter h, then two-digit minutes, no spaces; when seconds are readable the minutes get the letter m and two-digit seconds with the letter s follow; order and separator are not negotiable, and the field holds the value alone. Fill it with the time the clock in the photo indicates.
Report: 9h42
